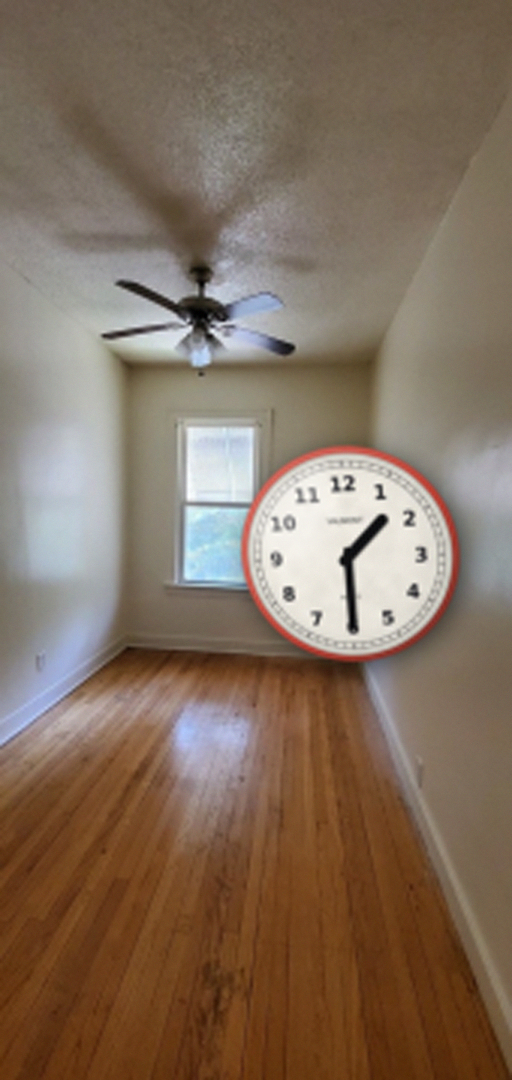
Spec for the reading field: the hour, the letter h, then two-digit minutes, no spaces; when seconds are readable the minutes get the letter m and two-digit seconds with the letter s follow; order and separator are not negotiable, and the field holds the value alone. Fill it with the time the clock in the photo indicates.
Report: 1h30
